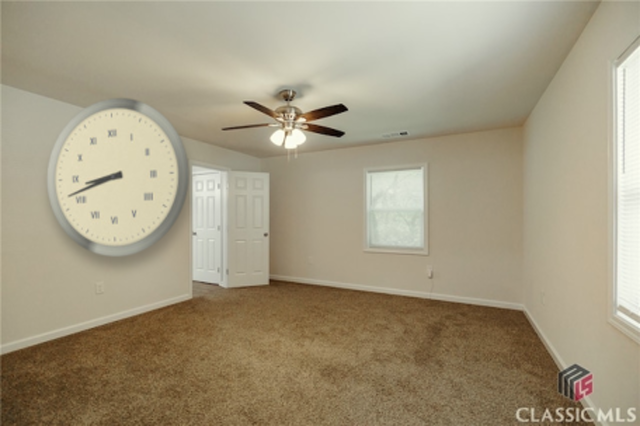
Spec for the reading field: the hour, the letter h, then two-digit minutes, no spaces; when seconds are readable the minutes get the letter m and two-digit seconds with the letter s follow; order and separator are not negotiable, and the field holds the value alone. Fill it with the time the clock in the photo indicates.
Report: 8h42
